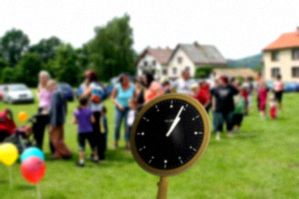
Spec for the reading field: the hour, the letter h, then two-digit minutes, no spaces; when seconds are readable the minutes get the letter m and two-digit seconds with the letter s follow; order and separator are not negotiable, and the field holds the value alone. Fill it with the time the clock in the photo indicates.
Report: 1h04
